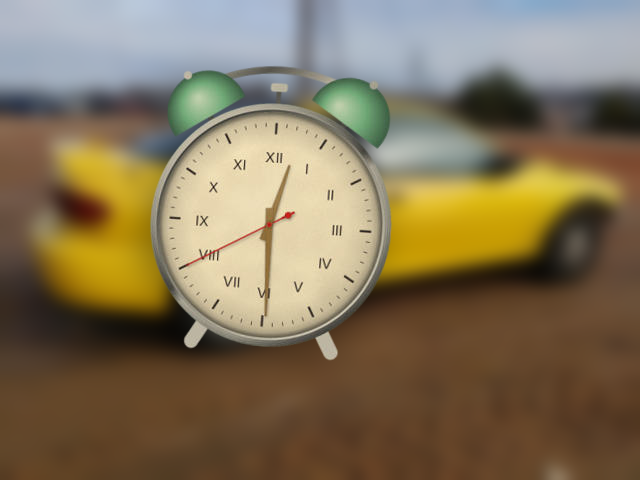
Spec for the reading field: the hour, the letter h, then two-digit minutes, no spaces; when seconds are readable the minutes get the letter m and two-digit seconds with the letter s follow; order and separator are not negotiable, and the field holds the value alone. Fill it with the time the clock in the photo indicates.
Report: 12h29m40s
